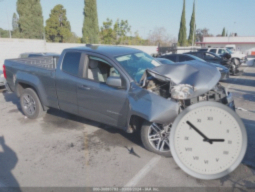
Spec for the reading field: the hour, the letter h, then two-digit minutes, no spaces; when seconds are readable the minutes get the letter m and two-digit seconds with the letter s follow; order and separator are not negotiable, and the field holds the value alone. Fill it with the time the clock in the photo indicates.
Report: 2h51
